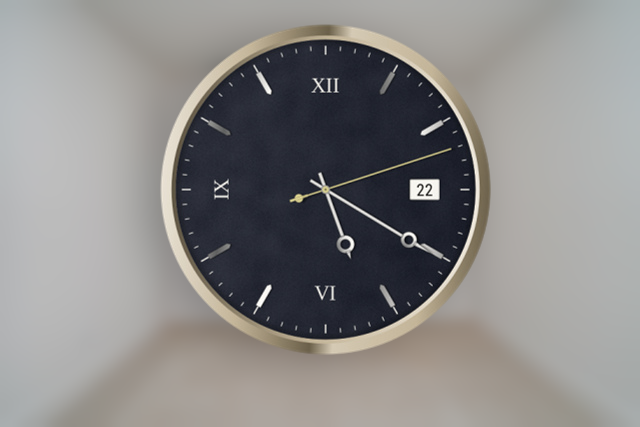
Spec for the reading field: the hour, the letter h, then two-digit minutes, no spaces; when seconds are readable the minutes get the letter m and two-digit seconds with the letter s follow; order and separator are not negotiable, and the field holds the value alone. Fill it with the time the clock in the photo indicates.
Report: 5h20m12s
